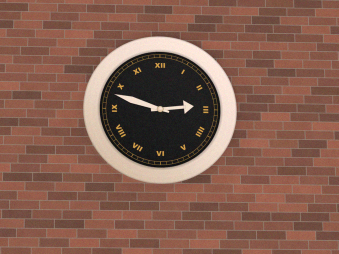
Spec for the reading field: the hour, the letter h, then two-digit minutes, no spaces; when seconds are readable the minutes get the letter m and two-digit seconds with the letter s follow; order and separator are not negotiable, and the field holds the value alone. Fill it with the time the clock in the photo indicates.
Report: 2h48
